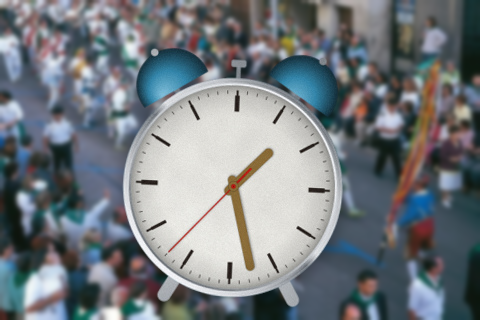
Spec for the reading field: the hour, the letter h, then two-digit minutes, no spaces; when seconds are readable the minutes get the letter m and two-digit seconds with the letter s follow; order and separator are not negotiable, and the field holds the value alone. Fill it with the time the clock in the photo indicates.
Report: 1h27m37s
